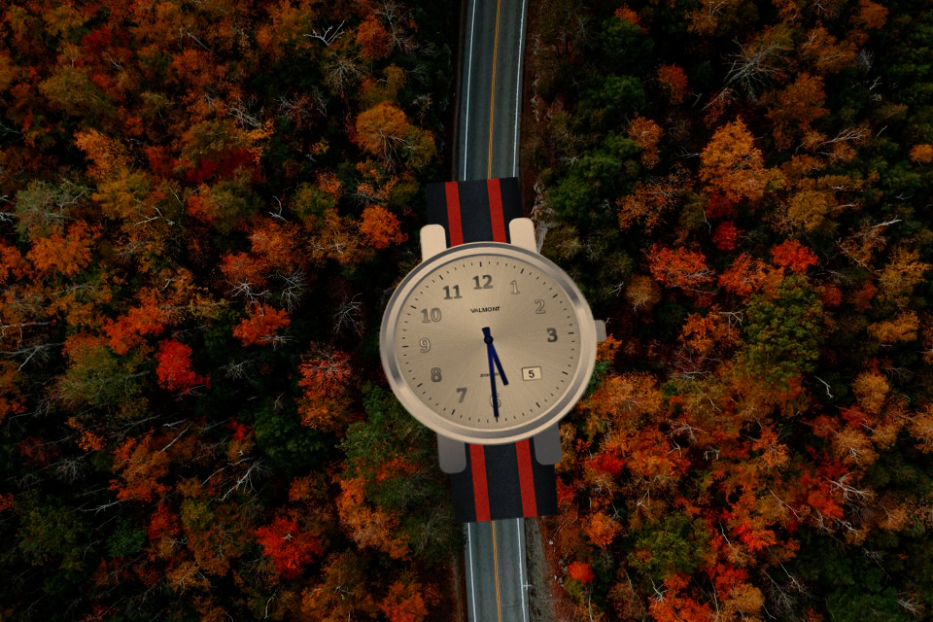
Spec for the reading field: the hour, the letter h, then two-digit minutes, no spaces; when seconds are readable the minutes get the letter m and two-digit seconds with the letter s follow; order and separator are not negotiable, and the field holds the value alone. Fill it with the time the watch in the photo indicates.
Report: 5h30
